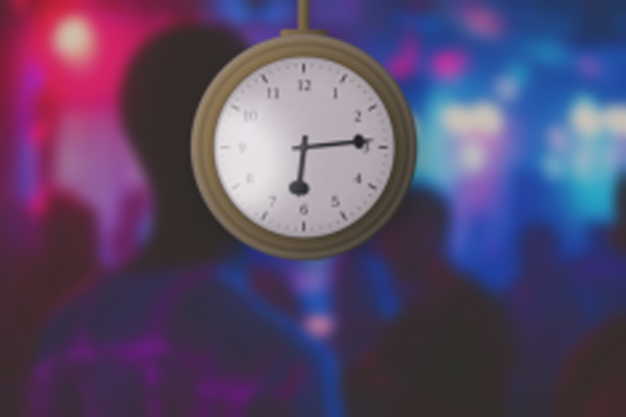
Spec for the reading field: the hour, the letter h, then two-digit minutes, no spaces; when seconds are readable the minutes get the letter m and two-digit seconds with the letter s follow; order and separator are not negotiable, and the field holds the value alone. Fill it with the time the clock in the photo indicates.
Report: 6h14
